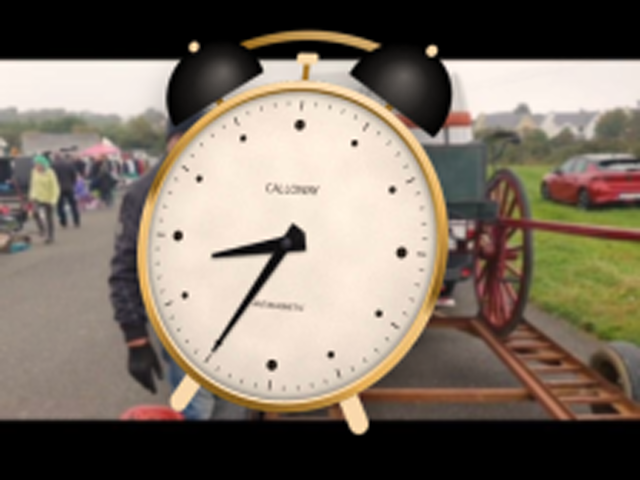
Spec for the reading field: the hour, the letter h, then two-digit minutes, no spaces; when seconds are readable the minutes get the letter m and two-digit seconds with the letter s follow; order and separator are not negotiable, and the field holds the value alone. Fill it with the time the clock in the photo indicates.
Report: 8h35
